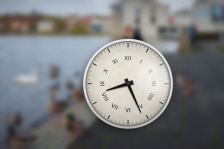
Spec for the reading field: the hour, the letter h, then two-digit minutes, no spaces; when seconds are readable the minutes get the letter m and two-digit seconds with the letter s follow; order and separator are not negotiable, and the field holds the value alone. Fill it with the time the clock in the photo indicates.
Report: 8h26
